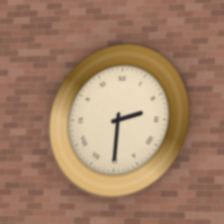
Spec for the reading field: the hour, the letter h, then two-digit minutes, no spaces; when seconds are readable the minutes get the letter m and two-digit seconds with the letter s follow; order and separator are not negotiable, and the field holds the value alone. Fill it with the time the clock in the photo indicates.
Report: 2h30
